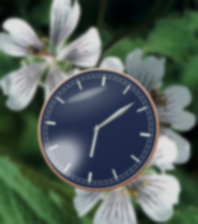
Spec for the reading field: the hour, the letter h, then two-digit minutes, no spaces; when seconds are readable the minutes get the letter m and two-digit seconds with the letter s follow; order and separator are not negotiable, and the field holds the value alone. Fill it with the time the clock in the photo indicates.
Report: 6h08
